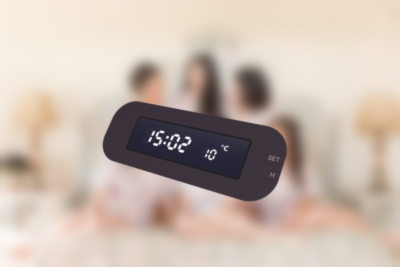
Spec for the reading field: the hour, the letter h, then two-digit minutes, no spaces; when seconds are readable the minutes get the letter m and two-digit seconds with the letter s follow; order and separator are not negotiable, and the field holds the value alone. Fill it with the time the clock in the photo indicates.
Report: 15h02
